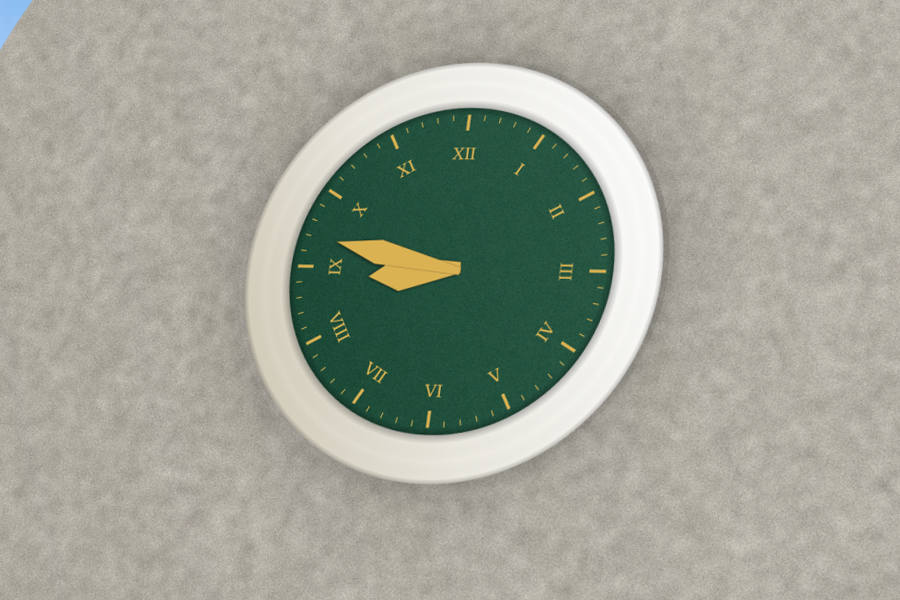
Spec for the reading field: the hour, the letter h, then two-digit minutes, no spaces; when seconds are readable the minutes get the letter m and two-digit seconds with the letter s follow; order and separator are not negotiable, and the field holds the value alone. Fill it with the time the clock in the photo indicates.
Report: 8h47
